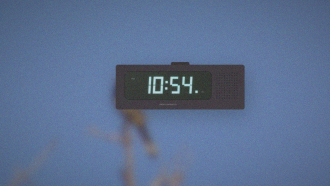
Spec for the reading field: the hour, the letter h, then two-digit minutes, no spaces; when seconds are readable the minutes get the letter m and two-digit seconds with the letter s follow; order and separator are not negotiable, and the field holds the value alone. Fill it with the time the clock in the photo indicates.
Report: 10h54
